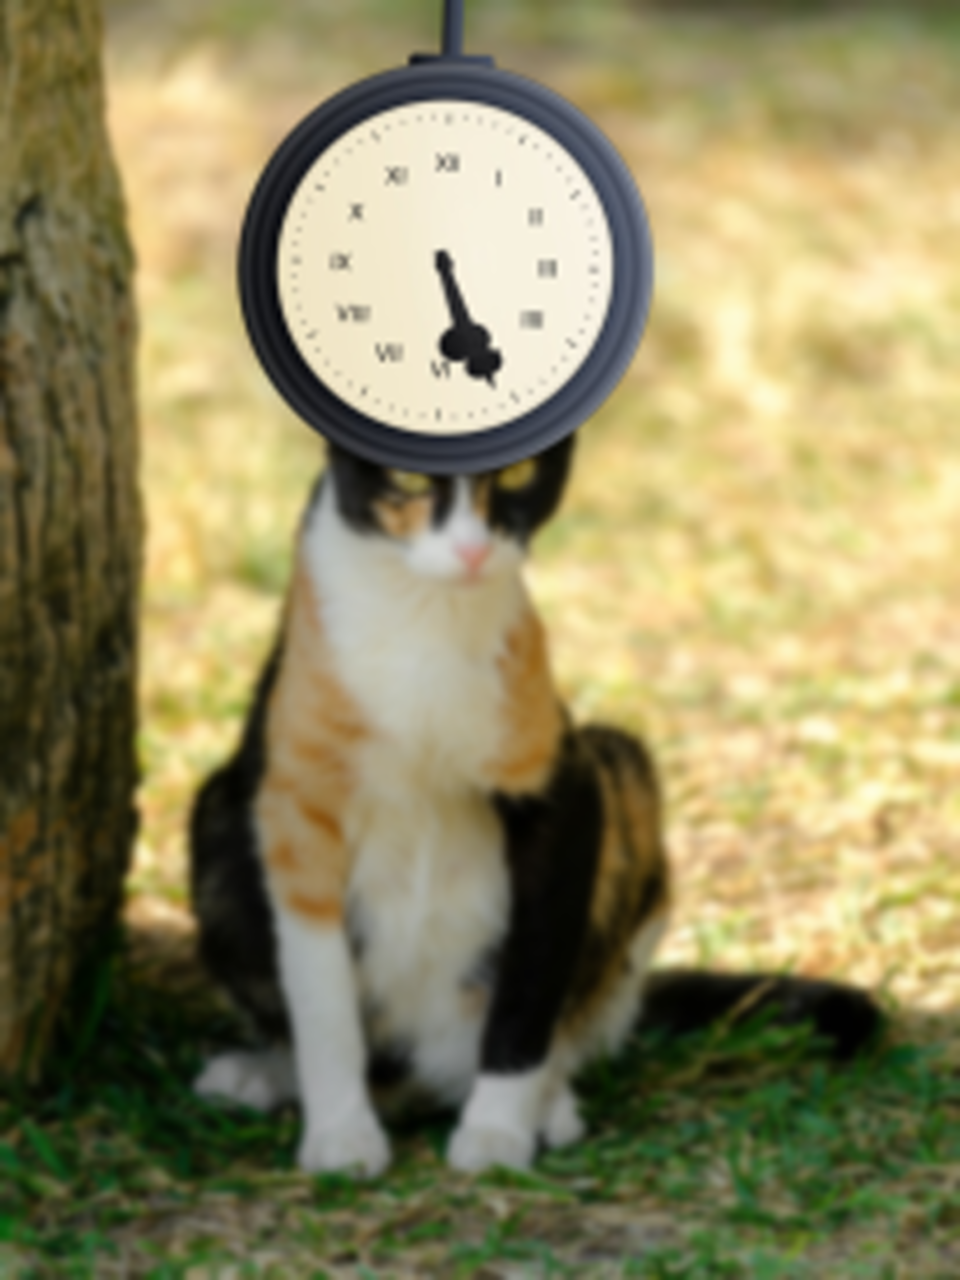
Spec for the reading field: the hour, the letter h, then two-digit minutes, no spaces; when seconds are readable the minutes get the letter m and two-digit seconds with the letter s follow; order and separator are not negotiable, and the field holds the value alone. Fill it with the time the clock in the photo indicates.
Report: 5h26
